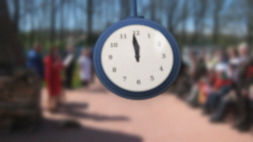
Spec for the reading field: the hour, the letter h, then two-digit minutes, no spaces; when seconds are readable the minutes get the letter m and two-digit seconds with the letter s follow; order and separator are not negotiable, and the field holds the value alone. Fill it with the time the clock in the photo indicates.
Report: 11h59
